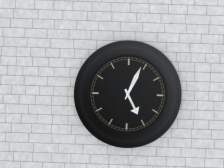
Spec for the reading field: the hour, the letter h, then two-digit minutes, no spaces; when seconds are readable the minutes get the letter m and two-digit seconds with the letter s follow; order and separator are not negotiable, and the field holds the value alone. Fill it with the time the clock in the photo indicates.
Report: 5h04
